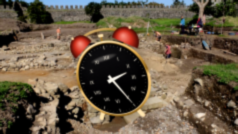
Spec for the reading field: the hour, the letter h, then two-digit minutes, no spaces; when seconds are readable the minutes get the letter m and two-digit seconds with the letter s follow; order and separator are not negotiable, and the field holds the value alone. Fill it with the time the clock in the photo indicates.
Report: 2h25
